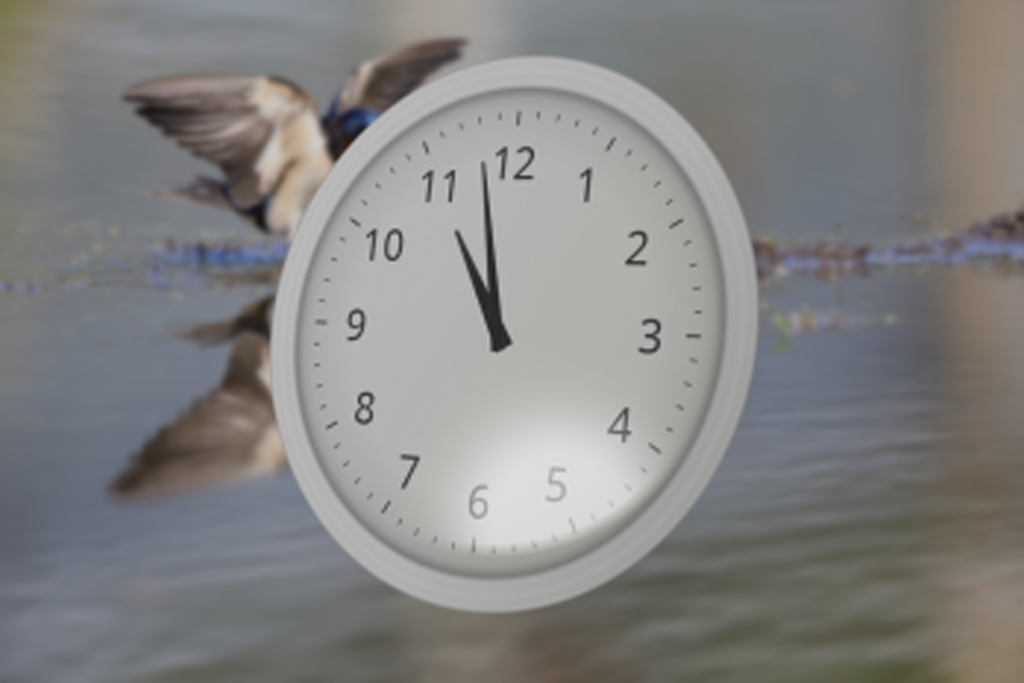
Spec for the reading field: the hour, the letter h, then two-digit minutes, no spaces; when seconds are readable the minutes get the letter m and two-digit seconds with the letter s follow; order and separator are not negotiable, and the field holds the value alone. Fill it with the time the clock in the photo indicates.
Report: 10h58
